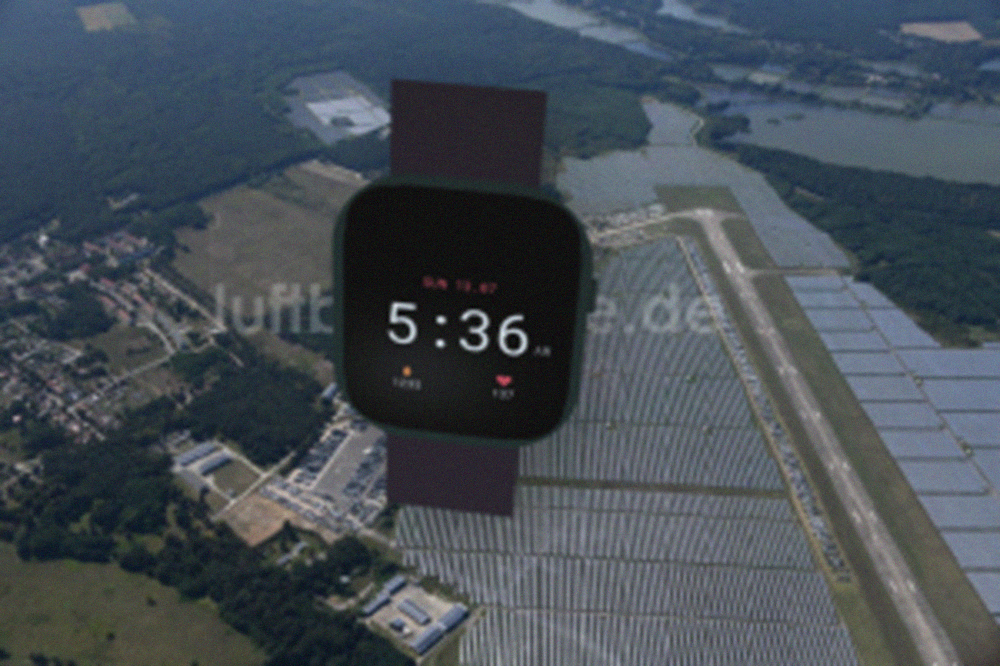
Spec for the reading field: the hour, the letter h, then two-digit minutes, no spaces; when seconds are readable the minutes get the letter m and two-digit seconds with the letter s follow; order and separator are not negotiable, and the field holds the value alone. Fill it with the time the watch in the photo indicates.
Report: 5h36
